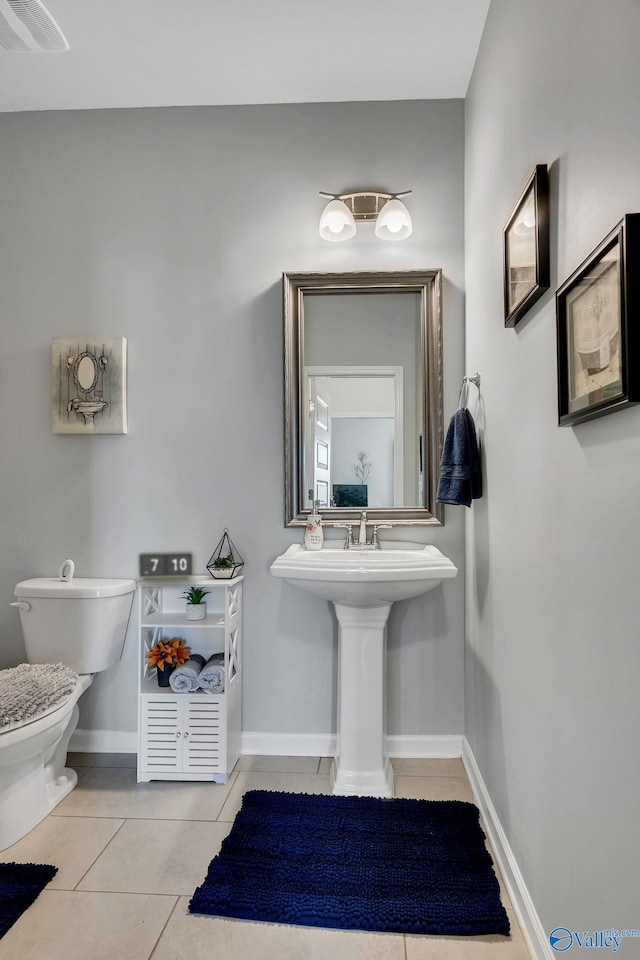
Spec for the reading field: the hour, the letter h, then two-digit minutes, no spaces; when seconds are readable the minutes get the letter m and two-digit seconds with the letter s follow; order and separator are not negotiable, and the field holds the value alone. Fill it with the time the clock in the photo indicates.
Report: 7h10
